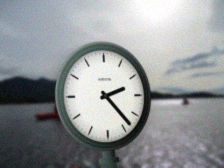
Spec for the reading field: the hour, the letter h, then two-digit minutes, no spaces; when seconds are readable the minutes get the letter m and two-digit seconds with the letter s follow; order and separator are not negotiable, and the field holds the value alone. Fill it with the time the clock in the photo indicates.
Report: 2h23
